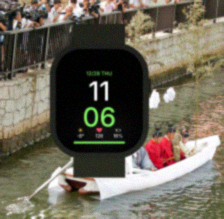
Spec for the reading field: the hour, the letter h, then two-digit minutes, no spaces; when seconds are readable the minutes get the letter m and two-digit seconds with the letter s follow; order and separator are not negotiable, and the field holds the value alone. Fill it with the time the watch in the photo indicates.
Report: 11h06
